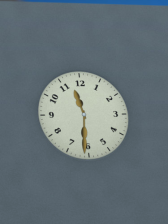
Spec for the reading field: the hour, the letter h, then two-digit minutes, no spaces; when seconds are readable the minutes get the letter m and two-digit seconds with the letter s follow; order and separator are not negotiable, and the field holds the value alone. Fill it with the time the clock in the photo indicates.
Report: 11h31
